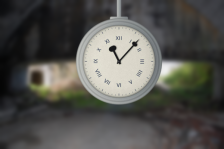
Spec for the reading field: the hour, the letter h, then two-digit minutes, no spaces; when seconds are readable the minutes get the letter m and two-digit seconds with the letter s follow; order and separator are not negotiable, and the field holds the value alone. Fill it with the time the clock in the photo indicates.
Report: 11h07
